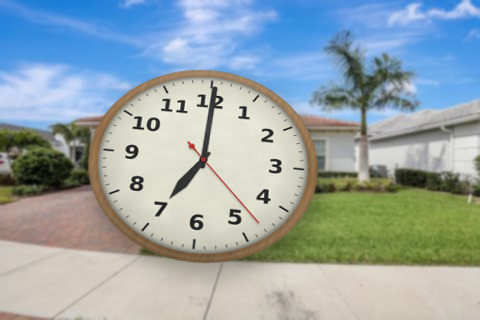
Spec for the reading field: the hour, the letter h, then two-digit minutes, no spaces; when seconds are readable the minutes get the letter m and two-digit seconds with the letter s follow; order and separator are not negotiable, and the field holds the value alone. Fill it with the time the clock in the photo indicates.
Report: 7h00m23s
